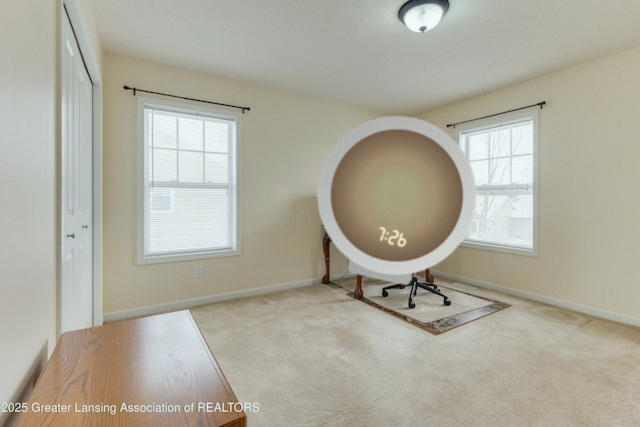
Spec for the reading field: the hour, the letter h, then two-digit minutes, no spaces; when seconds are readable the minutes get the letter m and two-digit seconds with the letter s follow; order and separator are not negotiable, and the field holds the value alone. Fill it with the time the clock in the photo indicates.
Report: 7h26
